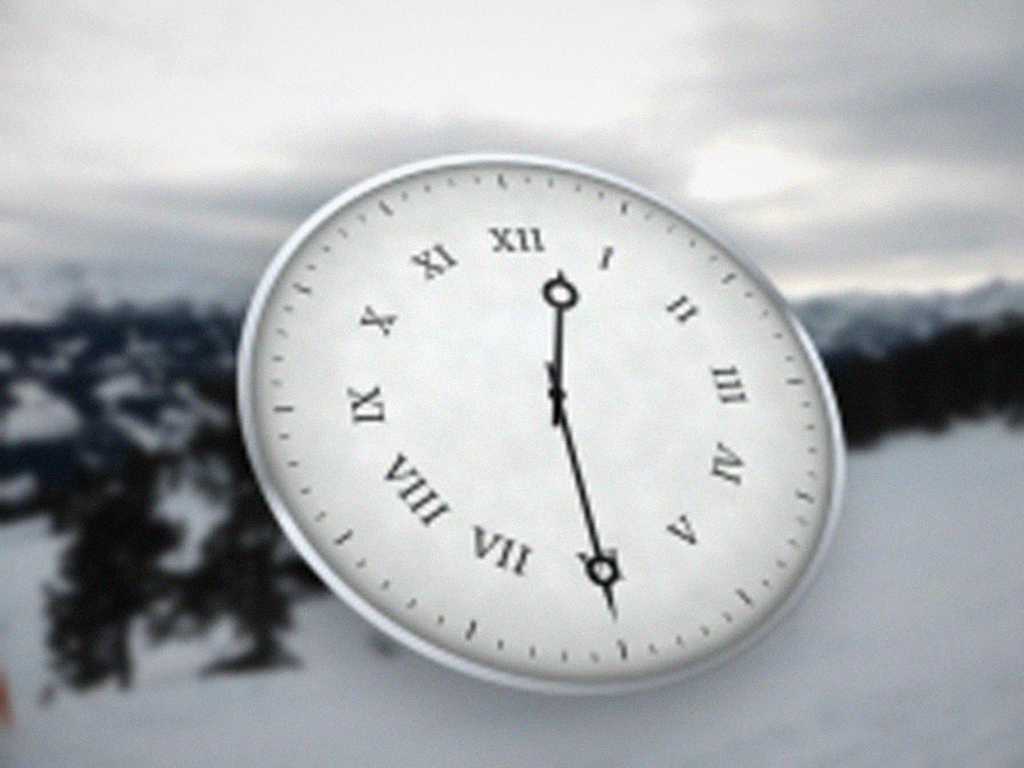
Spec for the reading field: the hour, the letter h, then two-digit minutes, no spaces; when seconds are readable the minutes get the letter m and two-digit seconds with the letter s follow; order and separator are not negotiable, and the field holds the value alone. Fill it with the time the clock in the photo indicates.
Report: 12h30
